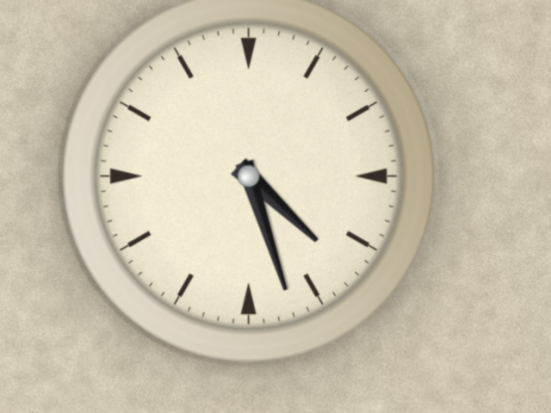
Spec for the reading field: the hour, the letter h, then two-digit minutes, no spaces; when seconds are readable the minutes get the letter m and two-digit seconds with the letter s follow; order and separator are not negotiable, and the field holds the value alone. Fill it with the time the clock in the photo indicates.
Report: 4h27
